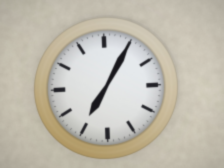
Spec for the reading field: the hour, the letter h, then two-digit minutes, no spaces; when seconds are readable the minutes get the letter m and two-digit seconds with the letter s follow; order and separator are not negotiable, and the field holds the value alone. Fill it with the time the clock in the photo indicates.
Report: 7h05
